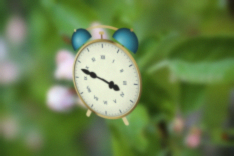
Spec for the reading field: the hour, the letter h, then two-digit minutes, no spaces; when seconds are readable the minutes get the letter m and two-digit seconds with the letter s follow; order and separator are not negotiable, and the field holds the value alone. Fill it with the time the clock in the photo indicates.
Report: 3h48
